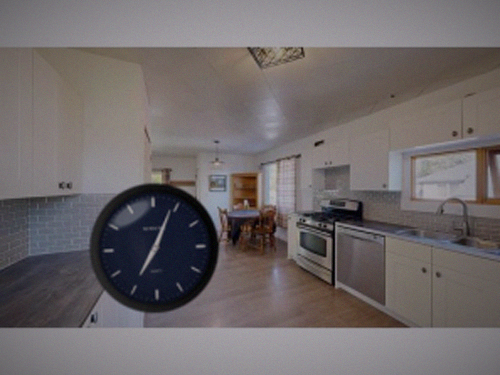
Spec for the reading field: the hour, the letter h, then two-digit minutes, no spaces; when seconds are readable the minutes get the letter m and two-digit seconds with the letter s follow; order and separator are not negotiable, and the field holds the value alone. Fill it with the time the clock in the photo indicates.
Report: 7h04
